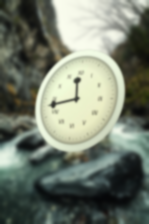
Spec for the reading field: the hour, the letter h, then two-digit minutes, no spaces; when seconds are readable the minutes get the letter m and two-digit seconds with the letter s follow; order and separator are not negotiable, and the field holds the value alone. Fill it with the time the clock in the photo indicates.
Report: 11h43
